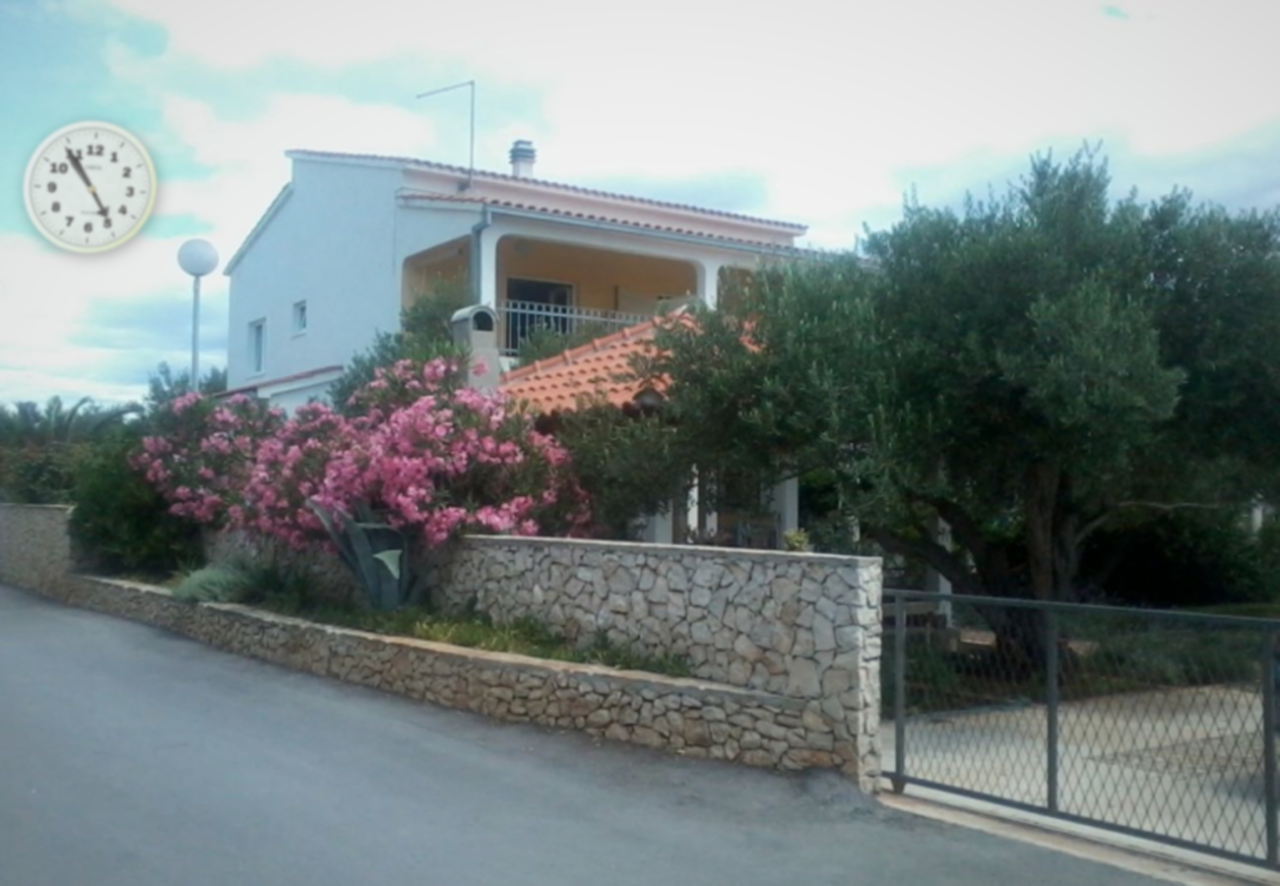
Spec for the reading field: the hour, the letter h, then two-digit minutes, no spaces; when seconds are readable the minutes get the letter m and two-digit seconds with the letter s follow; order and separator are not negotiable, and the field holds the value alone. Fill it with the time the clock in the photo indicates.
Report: 4h54
